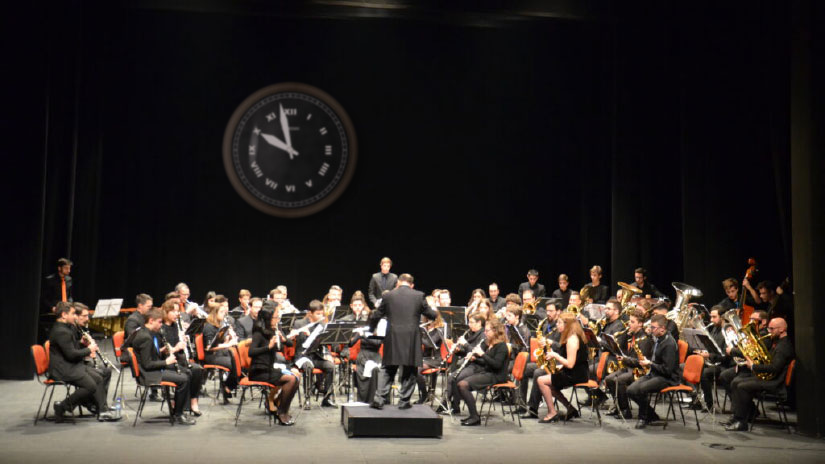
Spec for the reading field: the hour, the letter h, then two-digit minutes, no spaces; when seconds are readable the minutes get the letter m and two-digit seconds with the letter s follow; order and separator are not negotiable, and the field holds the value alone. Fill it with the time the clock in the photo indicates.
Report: 9h58
